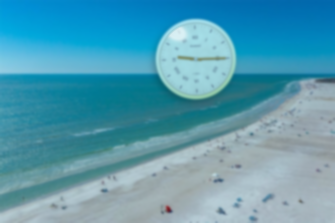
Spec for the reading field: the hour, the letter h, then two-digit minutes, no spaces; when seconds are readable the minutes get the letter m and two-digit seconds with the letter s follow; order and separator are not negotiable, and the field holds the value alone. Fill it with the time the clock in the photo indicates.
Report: 9h15
